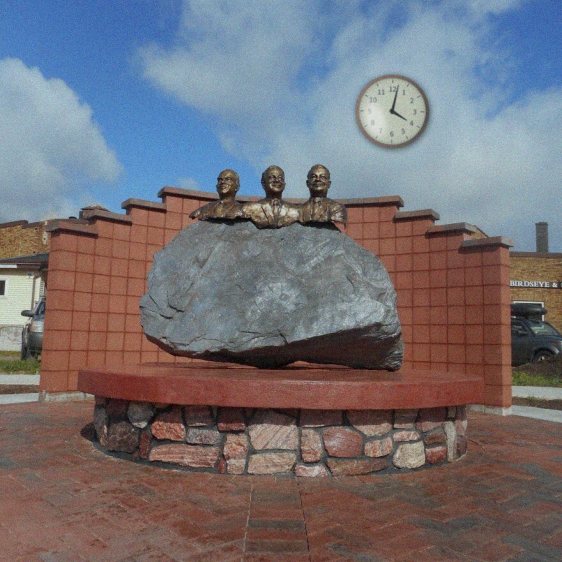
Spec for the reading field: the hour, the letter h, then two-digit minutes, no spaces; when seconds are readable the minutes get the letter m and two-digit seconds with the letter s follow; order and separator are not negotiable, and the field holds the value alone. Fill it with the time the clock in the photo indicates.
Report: 4h02
